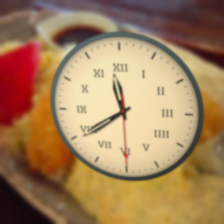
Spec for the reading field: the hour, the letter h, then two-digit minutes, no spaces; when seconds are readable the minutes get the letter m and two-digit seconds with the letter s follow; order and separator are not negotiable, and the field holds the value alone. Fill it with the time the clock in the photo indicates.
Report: 11h39m30s
